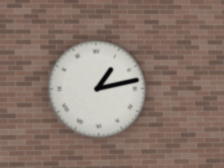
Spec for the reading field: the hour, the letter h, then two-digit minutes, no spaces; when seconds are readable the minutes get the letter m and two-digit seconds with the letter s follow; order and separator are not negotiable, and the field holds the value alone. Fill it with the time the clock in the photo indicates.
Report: 1h13
